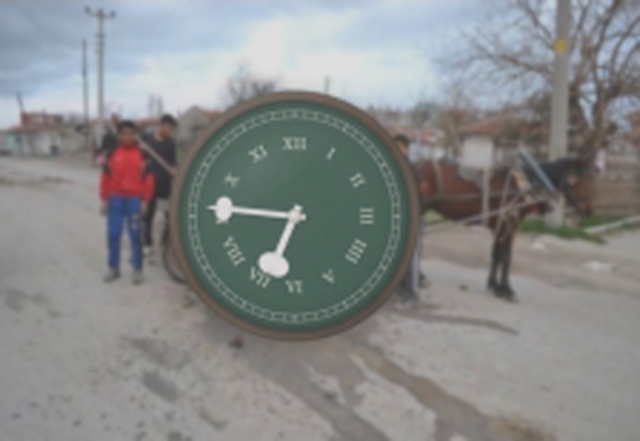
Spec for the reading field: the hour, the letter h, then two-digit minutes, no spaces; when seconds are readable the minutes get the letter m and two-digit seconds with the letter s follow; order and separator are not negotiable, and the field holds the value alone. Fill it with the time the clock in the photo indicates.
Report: 6h46
